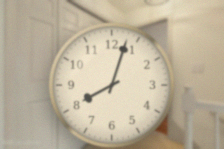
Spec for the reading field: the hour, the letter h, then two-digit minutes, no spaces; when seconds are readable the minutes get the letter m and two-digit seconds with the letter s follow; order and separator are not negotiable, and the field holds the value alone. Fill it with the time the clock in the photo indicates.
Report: 8h03
